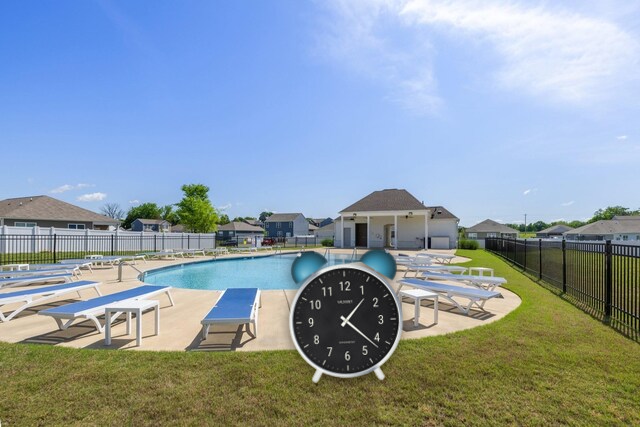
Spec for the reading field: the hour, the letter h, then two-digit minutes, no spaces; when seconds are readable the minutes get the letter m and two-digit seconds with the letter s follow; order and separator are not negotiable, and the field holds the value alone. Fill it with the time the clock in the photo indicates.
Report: 1h22
